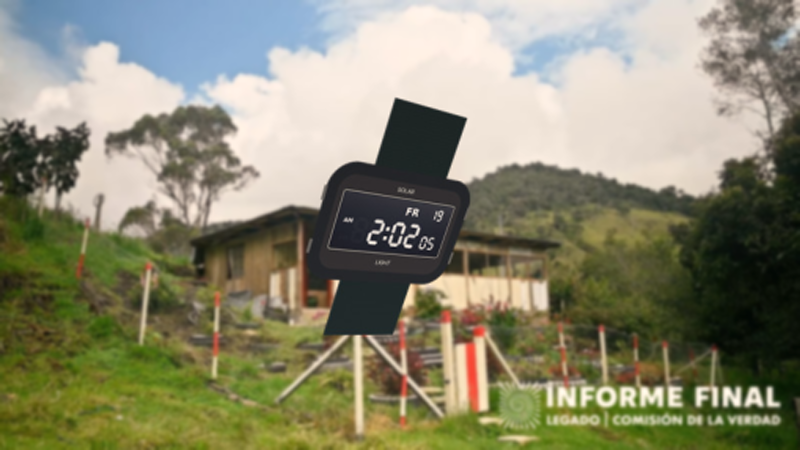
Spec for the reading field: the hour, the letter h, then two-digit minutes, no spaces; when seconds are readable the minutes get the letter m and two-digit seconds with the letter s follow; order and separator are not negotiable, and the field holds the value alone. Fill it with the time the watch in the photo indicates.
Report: 2h02m05s
